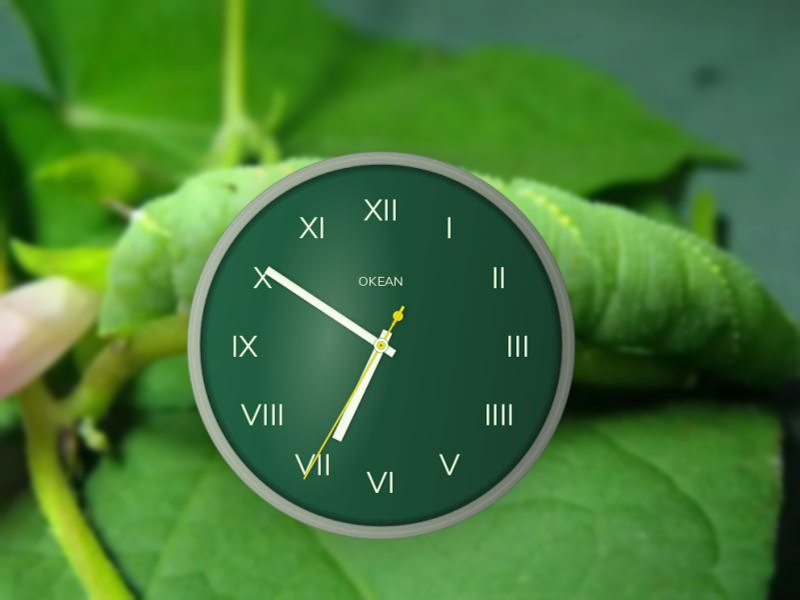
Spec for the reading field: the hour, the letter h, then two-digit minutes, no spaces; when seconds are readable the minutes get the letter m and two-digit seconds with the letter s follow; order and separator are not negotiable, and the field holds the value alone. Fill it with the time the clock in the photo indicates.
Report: 6h50m35s
